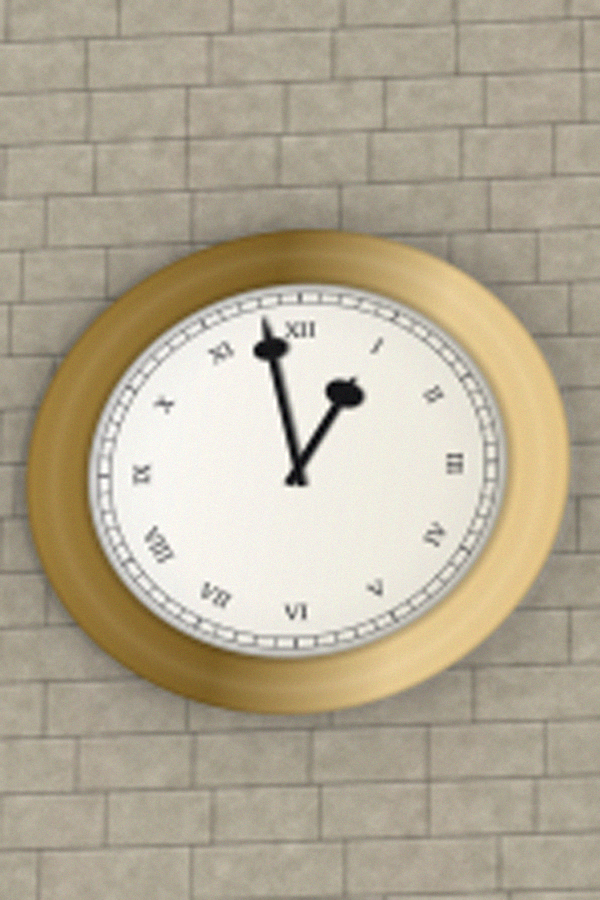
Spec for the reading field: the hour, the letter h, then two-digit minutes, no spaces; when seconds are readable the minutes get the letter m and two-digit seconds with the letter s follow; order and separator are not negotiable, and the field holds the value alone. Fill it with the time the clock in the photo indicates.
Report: 12h58
